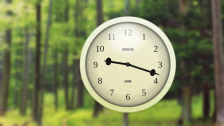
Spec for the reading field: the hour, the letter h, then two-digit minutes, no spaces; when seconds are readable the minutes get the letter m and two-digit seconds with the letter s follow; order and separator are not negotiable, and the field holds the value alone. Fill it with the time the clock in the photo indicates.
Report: 9h18
